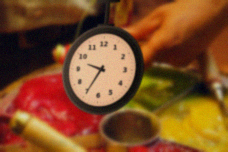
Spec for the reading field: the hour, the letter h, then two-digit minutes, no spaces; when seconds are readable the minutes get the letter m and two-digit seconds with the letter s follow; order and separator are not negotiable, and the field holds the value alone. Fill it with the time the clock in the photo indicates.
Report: 9h35
